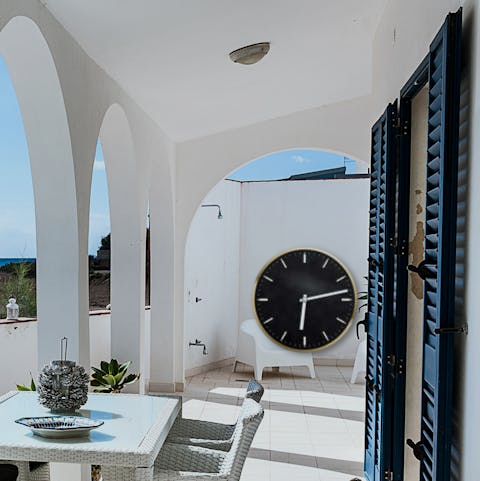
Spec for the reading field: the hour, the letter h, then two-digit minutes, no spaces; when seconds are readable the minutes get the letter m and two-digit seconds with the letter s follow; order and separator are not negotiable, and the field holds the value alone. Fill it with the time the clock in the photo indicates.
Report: 6h13
